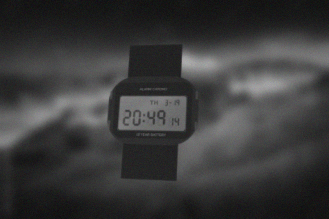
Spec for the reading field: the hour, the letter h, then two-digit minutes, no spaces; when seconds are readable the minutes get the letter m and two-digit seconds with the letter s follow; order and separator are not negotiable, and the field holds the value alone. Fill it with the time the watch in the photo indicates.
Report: 20h49m14s
